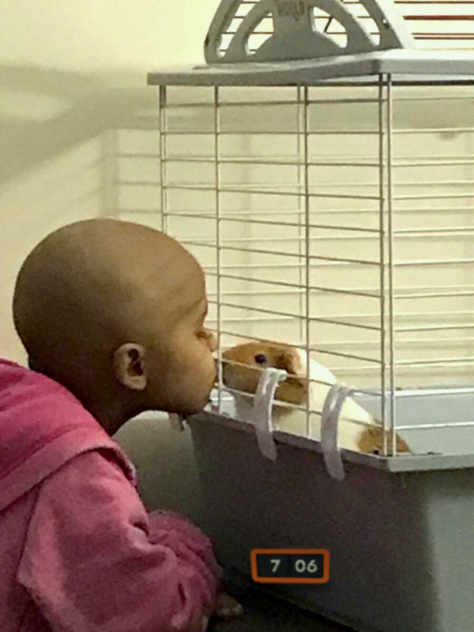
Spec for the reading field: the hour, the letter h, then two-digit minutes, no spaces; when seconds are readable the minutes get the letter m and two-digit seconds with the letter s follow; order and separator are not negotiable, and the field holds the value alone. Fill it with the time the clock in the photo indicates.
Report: 7h06
